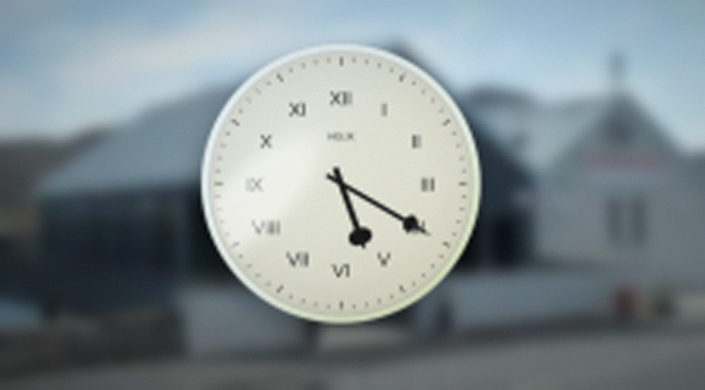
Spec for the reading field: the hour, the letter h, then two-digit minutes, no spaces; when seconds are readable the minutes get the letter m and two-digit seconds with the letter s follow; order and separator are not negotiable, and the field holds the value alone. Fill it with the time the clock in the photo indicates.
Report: 5h20
